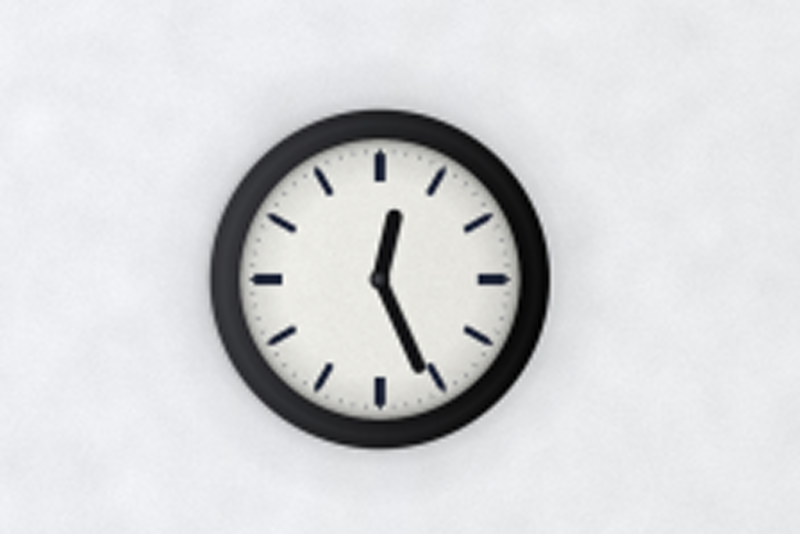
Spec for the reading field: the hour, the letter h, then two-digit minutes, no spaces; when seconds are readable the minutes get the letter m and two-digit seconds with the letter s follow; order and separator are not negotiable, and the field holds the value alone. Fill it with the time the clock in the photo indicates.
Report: 12h26
